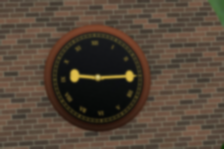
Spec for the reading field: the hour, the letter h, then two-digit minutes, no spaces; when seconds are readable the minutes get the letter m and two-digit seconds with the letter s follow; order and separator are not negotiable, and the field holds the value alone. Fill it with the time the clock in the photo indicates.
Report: 9h15
